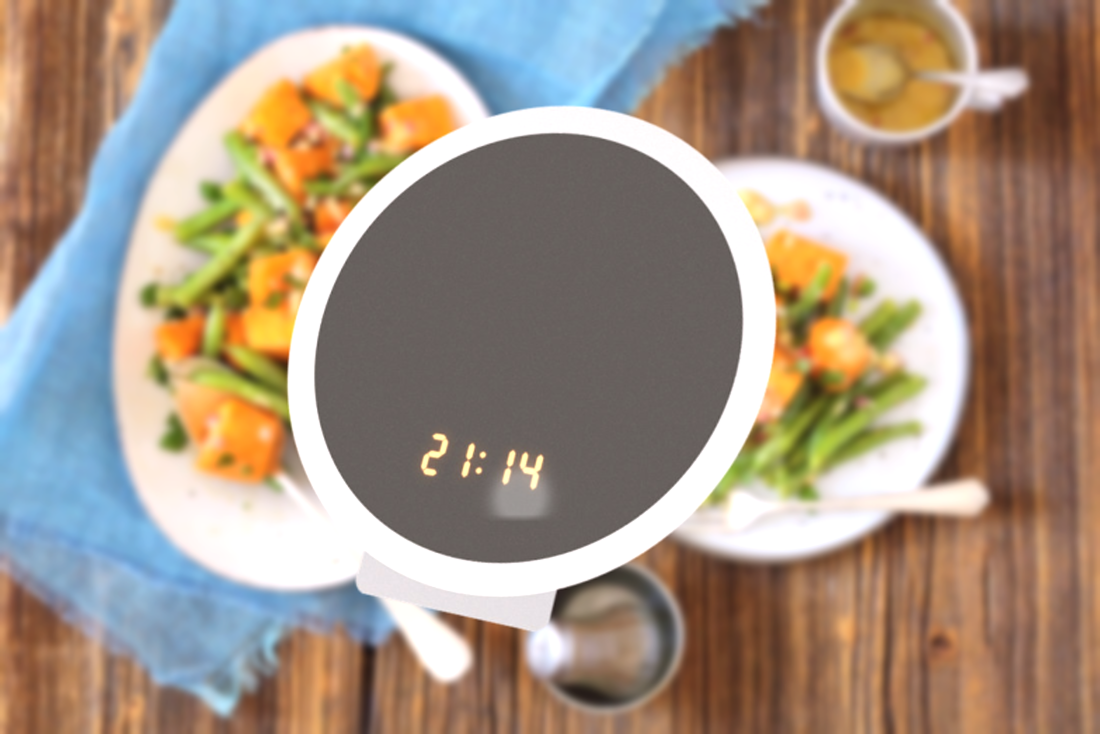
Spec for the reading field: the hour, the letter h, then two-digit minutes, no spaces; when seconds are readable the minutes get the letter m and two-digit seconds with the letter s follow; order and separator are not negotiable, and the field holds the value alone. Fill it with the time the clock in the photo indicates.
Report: 21h14
